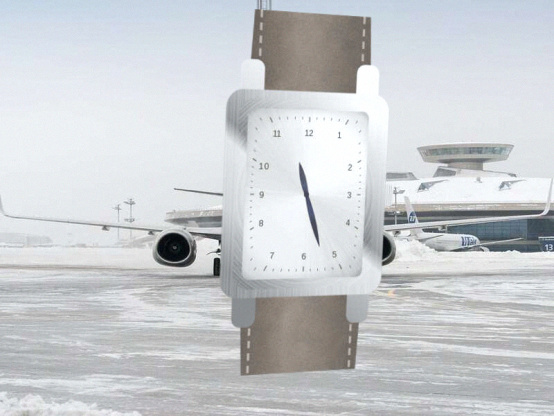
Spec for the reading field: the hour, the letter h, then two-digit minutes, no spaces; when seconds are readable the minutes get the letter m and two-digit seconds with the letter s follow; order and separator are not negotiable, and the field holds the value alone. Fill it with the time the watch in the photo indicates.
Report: 11h27
